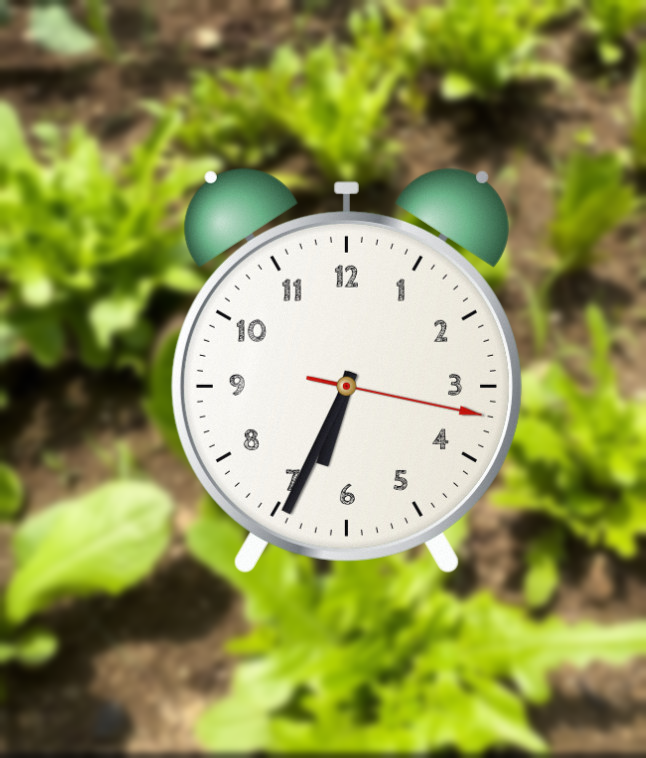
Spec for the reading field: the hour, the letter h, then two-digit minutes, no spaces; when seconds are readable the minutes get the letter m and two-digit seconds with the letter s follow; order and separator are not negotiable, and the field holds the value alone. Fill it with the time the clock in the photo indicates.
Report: 6h34m17s
